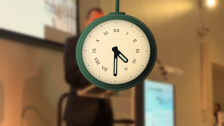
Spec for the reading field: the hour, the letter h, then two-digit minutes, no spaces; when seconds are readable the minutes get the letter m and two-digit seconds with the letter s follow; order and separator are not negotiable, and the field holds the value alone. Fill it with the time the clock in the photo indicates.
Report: 4h30
